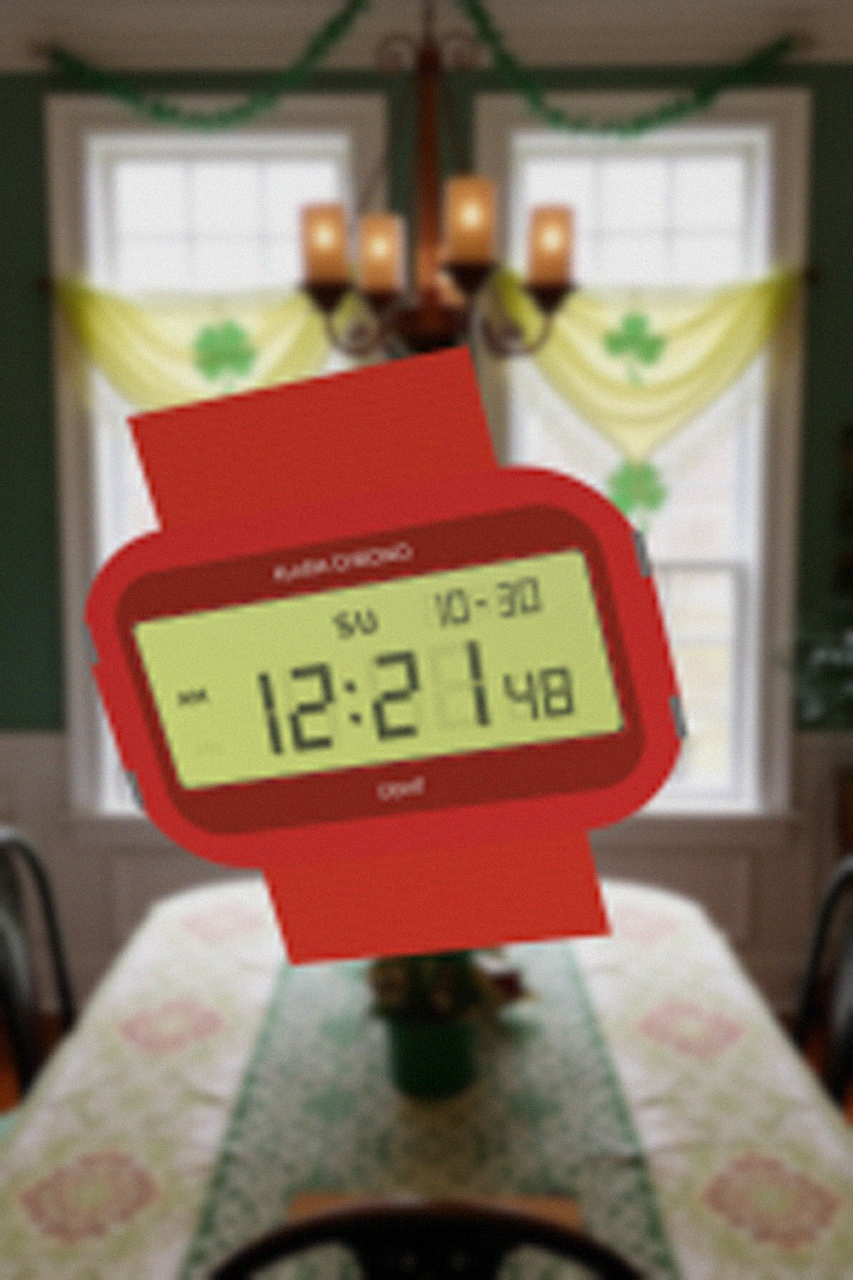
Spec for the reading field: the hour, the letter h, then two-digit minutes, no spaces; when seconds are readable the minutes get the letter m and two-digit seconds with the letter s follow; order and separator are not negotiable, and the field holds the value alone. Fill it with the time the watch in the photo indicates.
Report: 12h21m48s
